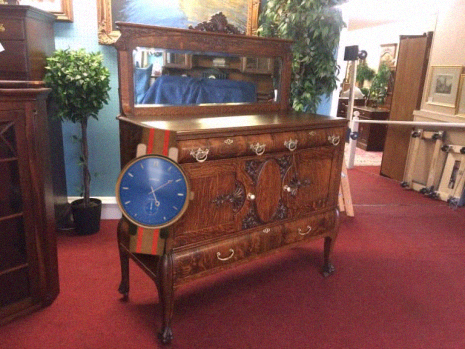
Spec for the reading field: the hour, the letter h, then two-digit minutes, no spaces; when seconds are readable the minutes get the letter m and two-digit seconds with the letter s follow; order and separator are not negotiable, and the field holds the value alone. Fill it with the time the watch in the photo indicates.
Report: 5h09
